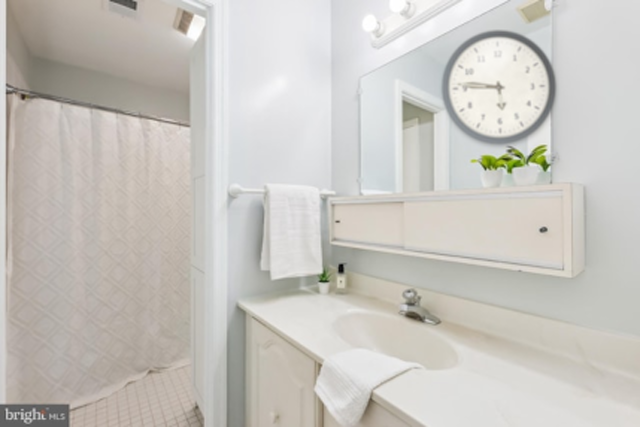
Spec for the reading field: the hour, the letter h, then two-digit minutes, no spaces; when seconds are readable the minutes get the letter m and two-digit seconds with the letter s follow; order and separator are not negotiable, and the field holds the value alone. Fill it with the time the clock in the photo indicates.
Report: 5h46
